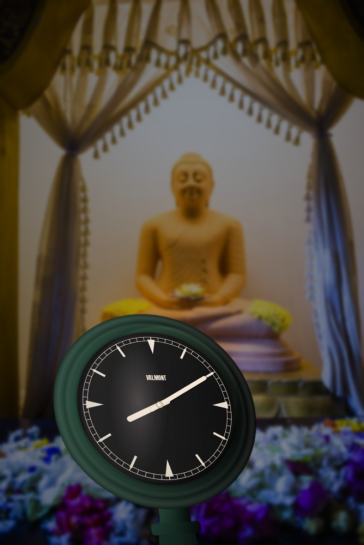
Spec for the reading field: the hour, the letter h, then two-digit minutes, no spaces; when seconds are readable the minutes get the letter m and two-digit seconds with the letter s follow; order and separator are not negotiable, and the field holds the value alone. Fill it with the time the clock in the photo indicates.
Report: 8h10
